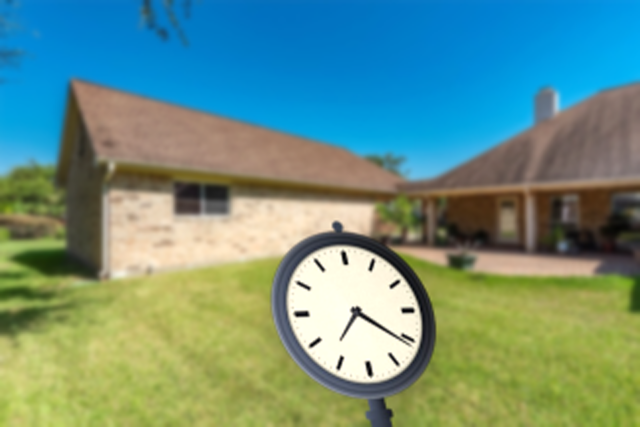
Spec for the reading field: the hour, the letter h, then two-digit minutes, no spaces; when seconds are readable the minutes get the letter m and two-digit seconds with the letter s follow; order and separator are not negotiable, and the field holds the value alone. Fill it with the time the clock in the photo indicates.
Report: 7h21
